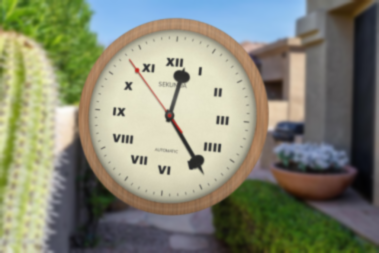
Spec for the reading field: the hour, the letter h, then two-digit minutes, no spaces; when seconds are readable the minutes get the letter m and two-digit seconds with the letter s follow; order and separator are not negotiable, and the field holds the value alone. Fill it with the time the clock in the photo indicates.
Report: 12h23m53s
